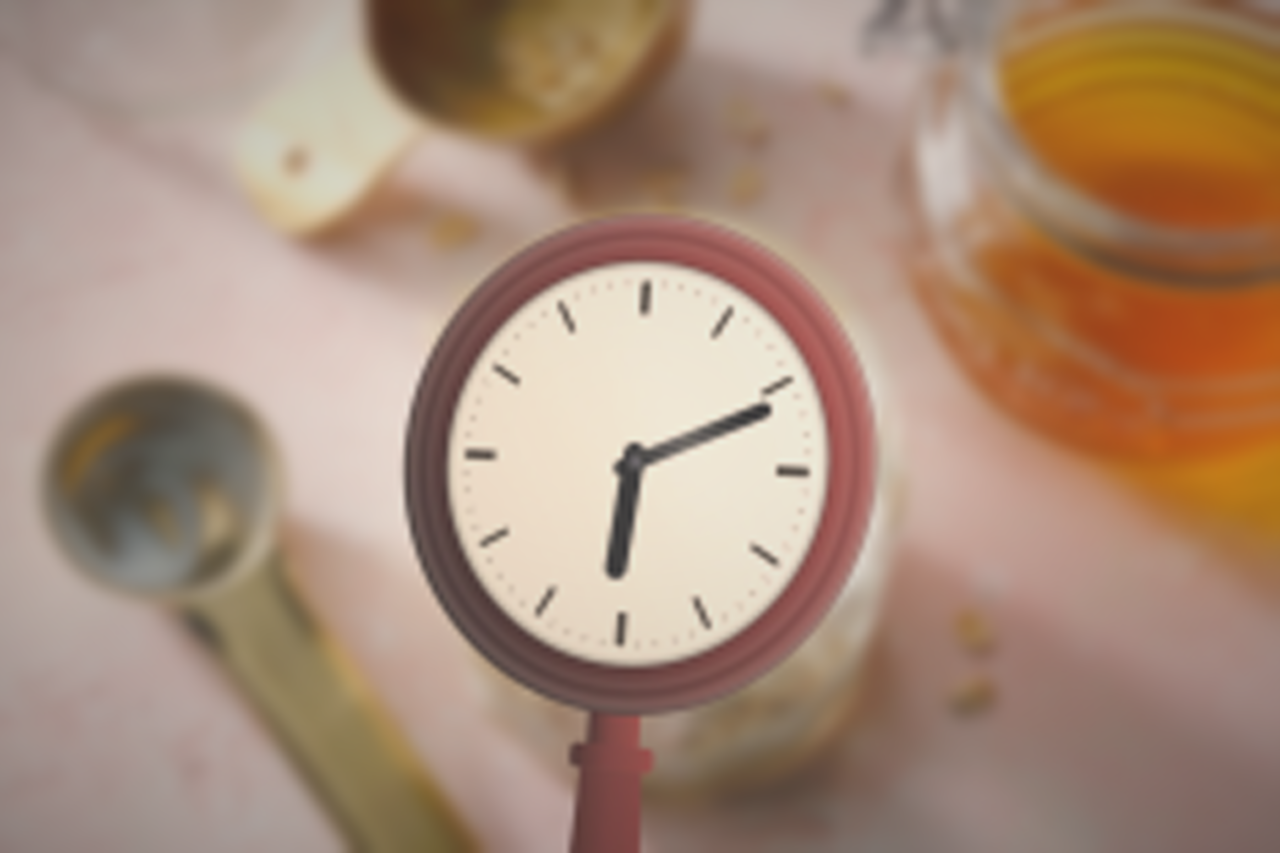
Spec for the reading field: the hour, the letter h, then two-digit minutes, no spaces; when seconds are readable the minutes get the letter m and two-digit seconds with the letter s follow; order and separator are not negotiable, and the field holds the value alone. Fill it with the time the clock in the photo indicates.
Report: 6h11
